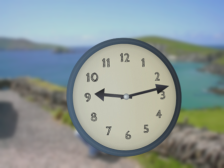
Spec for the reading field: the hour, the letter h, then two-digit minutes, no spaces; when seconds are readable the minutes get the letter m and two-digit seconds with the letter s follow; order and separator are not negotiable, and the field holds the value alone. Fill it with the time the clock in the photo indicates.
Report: 9h13
